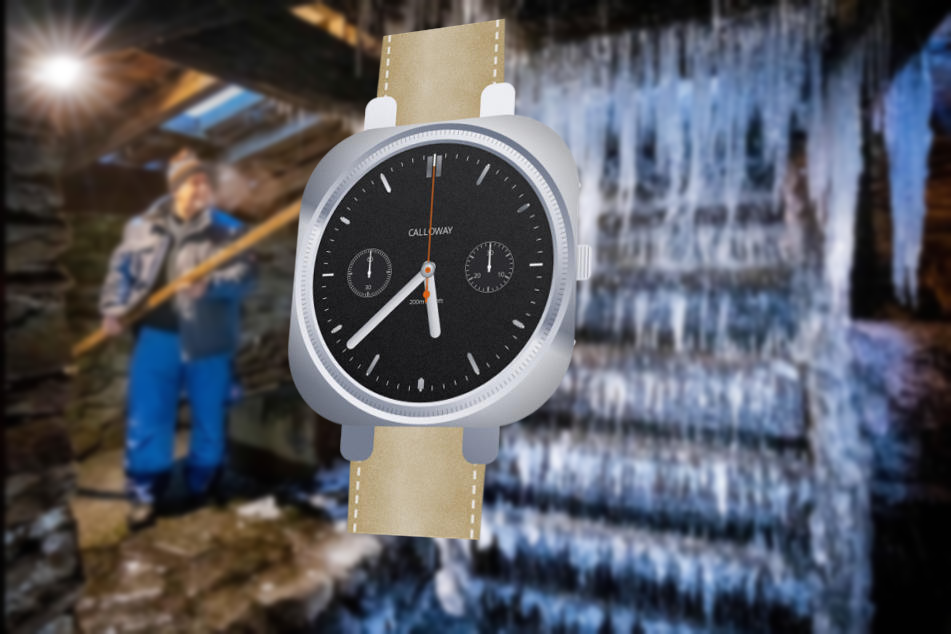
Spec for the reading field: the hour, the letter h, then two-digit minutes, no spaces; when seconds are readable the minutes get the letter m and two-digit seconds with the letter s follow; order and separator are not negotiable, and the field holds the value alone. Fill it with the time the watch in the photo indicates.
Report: 5h38
